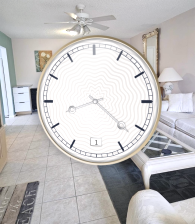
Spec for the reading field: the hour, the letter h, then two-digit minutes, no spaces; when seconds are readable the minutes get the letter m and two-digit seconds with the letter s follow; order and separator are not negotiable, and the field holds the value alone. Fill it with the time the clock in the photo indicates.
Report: 8h22
